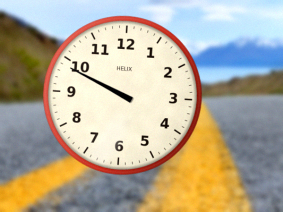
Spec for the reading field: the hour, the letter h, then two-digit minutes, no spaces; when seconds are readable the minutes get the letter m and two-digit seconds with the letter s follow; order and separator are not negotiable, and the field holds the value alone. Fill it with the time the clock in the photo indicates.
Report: 9h49
